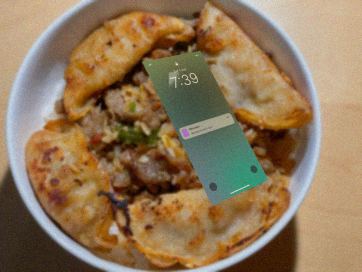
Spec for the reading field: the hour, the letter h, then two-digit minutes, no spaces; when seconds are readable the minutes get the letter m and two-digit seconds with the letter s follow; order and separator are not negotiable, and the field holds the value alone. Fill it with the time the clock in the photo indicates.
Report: 7h39
